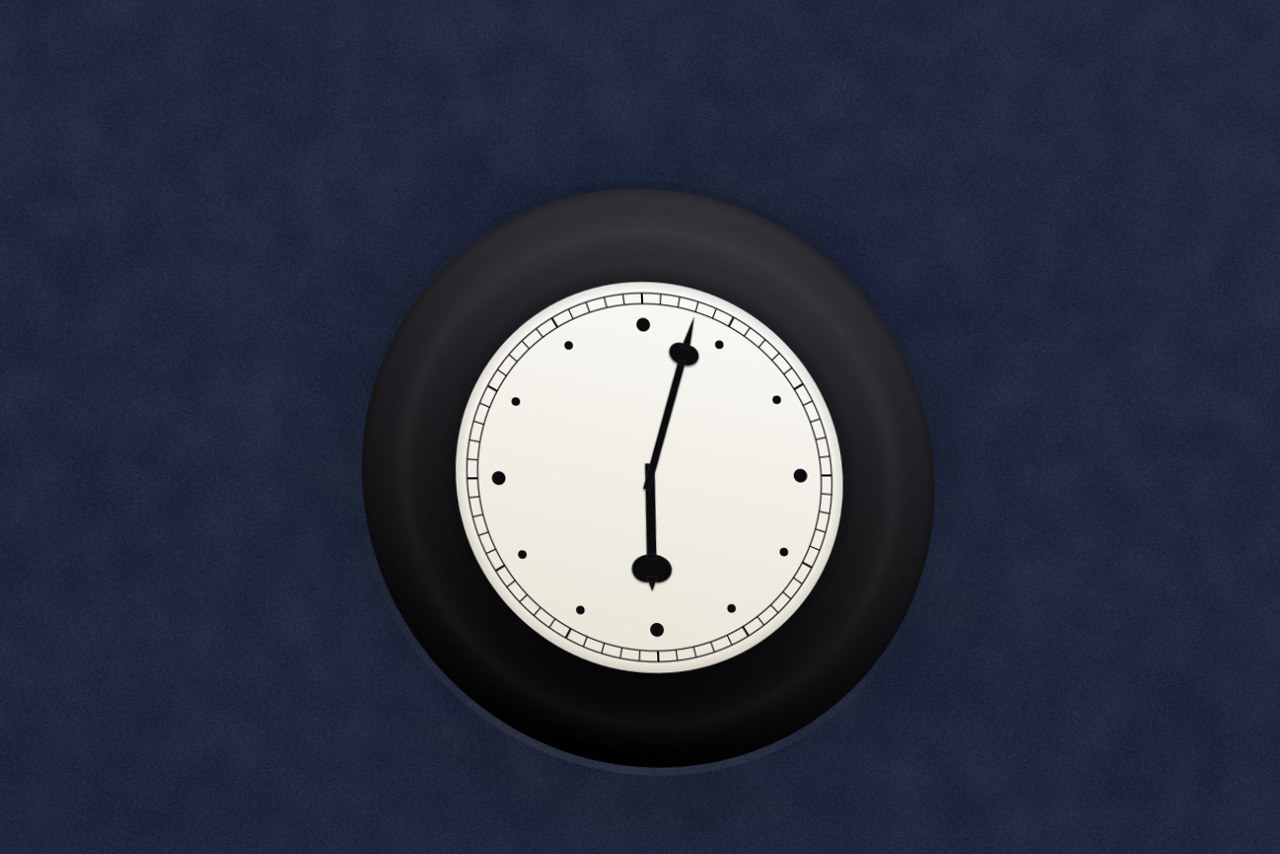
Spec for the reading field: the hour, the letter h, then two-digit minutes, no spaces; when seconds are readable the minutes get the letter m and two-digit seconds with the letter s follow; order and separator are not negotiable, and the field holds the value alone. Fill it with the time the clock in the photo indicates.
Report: 6h03
